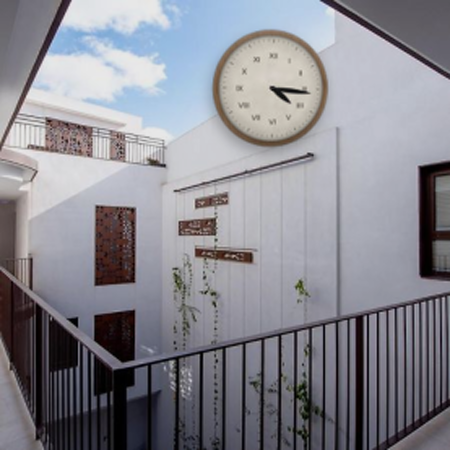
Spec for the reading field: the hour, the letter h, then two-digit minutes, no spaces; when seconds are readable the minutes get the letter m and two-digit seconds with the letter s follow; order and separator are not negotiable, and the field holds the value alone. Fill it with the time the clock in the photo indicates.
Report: 4h16
